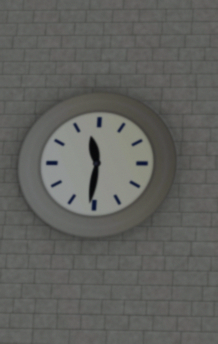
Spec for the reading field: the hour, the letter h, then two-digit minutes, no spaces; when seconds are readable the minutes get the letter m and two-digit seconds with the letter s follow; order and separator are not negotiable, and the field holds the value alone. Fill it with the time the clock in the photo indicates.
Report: 11h31
